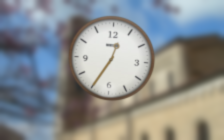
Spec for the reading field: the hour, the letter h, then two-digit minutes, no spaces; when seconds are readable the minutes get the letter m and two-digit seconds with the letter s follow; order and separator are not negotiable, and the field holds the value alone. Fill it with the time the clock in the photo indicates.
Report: 12h35
